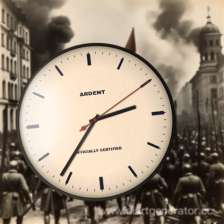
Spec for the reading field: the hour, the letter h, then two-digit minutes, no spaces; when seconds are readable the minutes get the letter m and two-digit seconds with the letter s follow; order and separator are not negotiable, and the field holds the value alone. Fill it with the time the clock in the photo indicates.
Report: 2h36m10s
